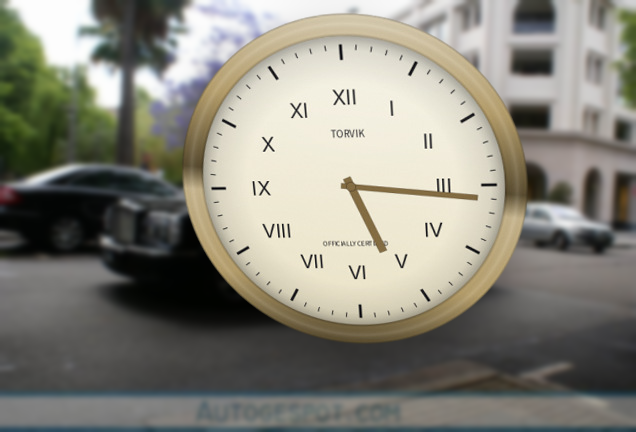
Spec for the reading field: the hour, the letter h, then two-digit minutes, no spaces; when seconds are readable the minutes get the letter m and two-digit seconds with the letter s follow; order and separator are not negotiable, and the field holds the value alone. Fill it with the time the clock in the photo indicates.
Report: 5h16
